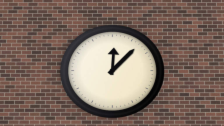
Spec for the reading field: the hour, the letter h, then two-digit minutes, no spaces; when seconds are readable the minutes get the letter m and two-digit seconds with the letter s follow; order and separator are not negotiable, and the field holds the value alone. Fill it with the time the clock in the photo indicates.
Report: 12h07
